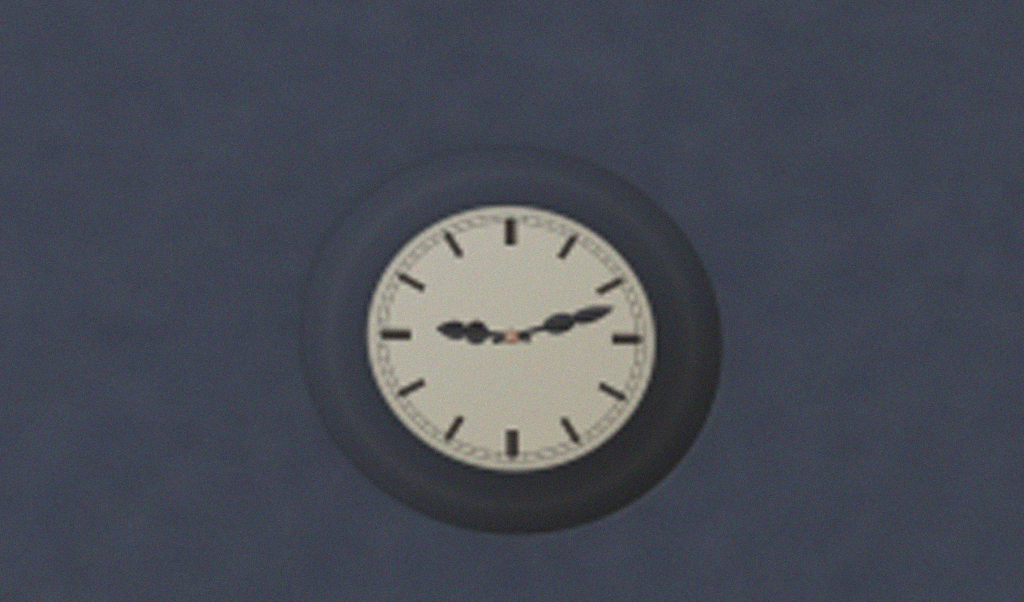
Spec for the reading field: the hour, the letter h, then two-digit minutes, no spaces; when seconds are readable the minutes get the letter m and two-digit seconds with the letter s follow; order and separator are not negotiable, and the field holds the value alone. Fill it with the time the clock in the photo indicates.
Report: 9h12
